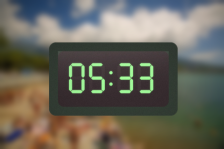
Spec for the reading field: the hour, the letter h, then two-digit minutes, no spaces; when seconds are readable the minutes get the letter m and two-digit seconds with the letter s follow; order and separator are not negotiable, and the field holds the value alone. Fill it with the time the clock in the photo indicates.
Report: 5h33
